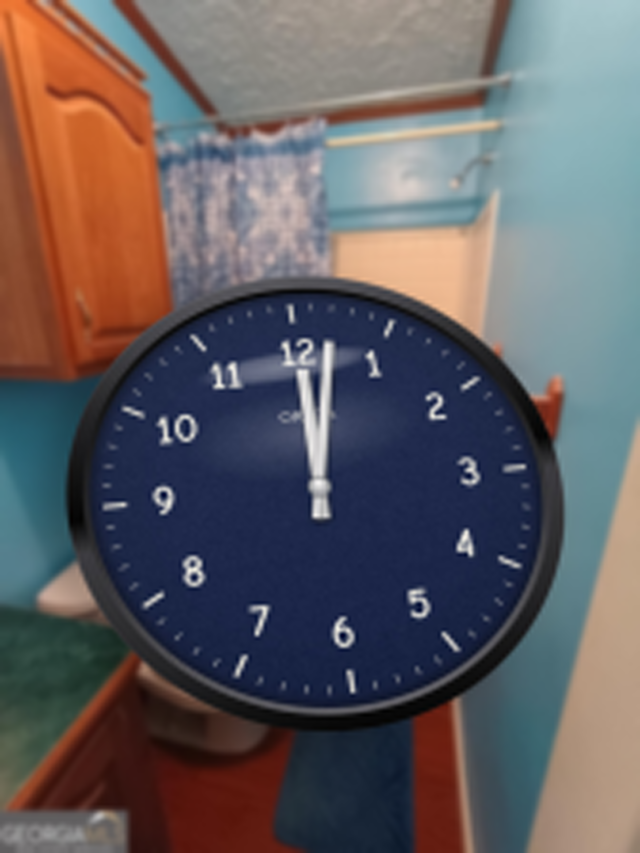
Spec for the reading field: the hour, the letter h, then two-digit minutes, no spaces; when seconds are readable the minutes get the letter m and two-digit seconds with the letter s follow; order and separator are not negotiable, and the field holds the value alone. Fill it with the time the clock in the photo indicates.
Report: 12h02
